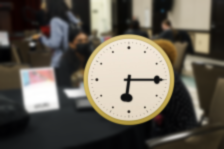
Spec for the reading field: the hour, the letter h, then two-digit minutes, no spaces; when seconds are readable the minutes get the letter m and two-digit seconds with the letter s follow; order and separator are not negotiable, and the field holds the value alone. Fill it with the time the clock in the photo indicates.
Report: 6h15
